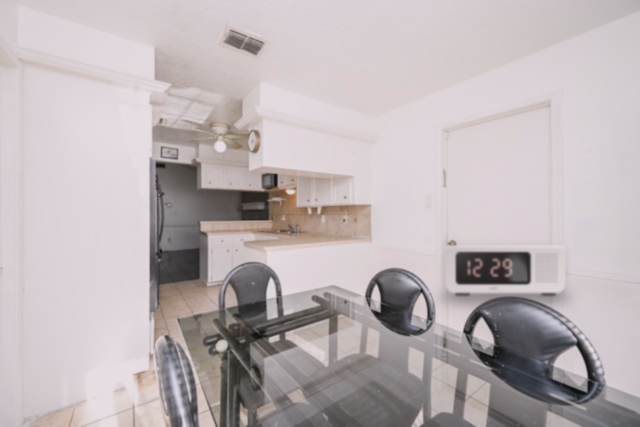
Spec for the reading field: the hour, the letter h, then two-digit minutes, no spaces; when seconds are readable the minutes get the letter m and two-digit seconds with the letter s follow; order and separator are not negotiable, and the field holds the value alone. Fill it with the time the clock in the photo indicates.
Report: 12h29
